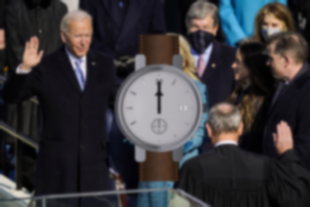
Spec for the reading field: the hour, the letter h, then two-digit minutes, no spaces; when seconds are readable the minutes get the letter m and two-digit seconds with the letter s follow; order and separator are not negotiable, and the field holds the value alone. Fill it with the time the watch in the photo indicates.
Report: 12h00
